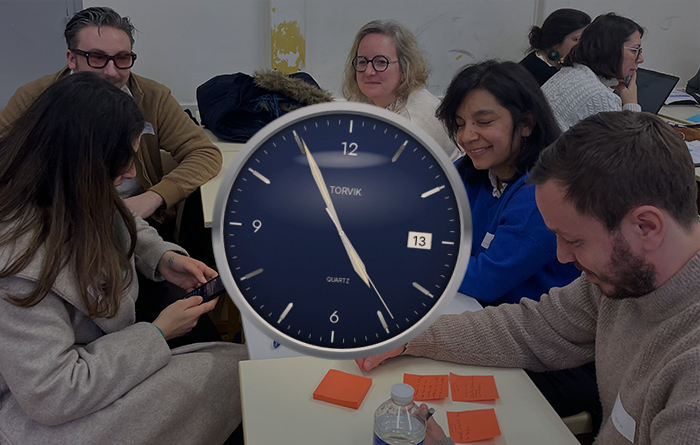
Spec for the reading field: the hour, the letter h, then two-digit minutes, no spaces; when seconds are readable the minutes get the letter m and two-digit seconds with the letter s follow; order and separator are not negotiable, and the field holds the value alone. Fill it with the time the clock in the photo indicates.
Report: 4h55m24s
